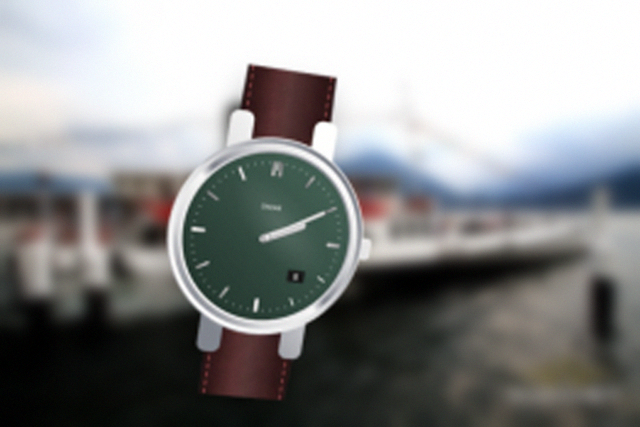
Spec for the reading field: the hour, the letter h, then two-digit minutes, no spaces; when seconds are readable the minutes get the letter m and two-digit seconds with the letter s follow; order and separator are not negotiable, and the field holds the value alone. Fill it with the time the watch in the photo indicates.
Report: 2h10
